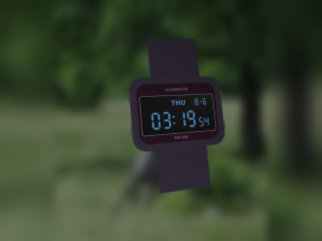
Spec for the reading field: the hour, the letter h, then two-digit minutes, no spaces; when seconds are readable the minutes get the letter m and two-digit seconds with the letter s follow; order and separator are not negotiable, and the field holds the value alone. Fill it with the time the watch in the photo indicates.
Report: 3h19m54s
